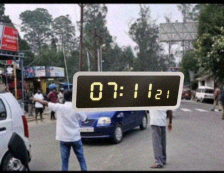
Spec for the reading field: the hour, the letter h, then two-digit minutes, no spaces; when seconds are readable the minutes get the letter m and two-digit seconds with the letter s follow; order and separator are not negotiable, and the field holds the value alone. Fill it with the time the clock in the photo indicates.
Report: 7h11m21s
